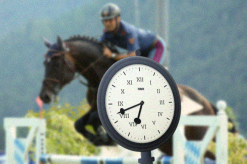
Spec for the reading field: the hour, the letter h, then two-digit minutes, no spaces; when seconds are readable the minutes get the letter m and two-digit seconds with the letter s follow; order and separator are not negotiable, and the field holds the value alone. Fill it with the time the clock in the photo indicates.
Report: 6h42
